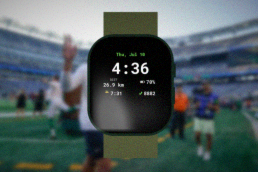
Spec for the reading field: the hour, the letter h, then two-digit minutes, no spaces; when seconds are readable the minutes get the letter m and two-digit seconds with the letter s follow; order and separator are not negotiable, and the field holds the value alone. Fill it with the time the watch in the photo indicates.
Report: 4h36
